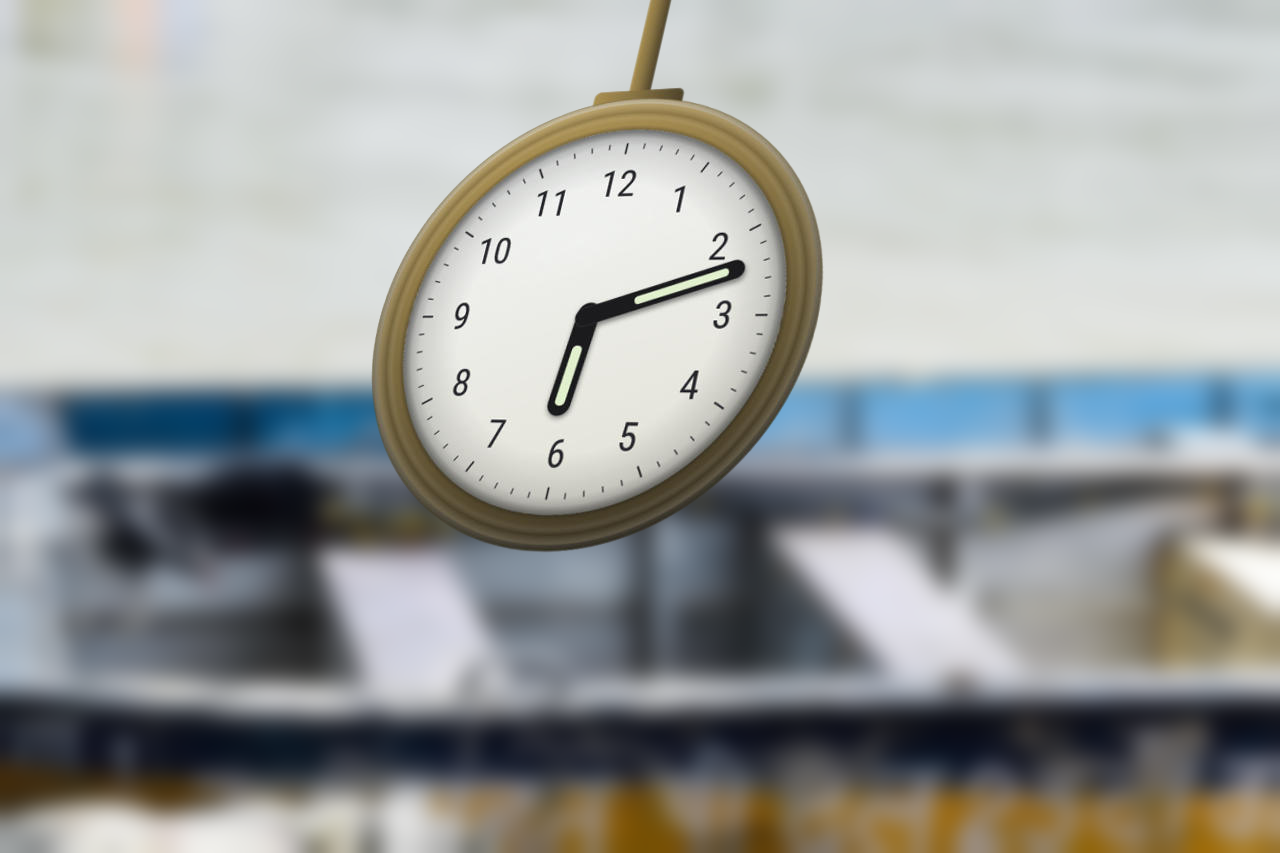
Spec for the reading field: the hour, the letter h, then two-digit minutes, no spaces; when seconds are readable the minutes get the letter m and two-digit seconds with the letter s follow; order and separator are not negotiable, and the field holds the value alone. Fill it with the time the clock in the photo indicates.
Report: 6h12
